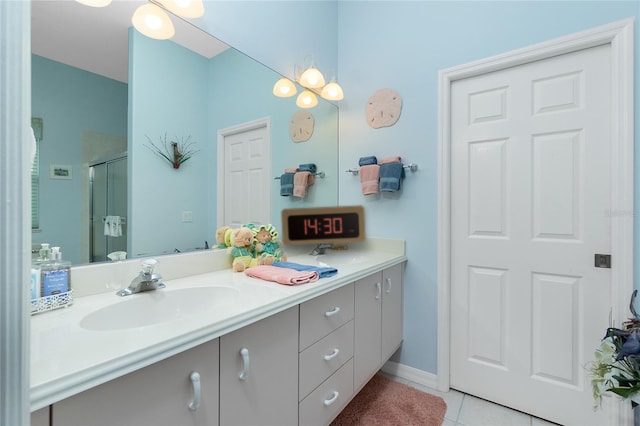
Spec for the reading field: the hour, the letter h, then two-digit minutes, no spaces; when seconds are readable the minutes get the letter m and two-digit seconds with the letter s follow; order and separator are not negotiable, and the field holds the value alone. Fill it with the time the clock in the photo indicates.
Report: 14h30
